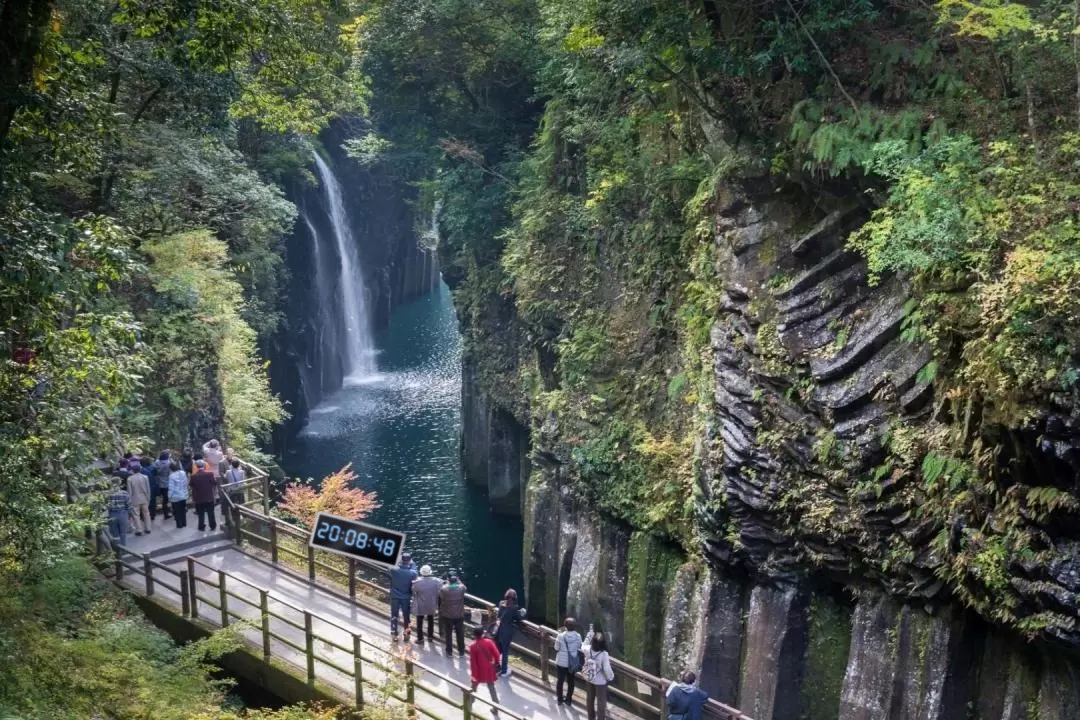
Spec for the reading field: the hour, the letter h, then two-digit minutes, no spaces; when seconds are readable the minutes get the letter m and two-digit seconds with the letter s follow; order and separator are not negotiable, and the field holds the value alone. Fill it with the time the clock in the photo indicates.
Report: 20h08m48s
